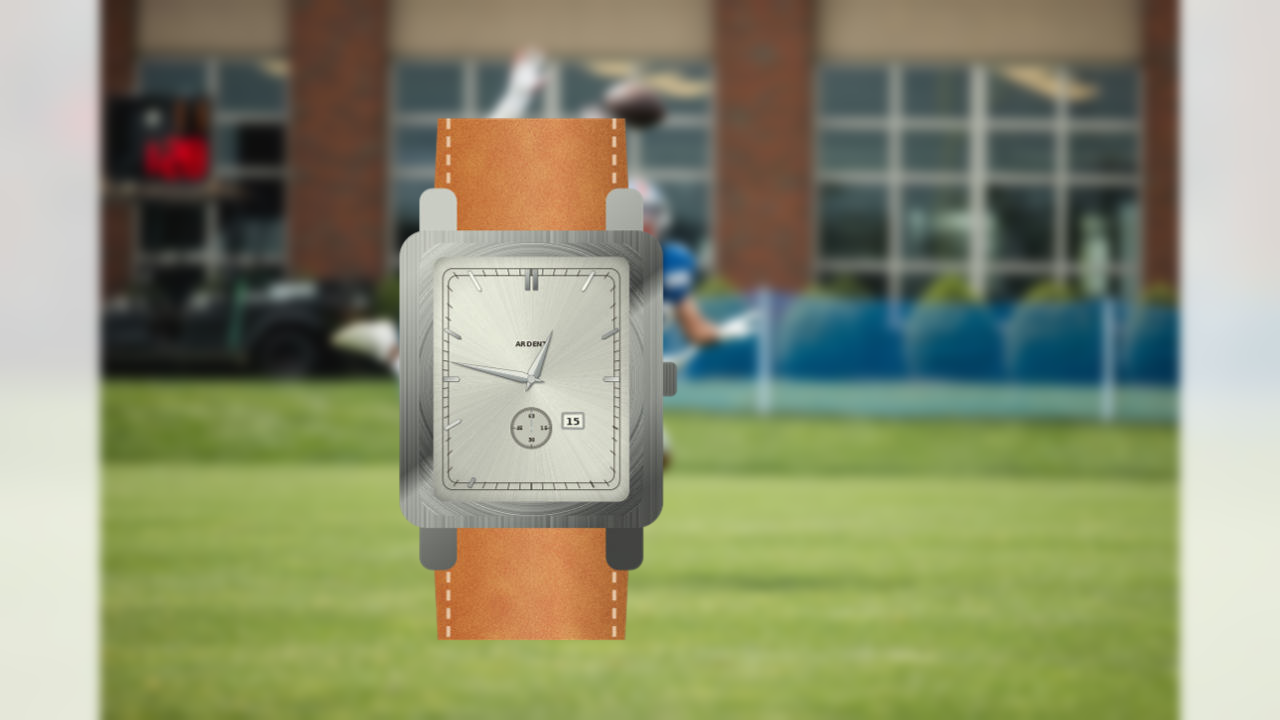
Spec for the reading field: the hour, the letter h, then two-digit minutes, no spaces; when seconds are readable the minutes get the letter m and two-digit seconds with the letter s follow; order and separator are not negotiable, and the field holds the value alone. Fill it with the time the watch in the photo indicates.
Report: 12h47
